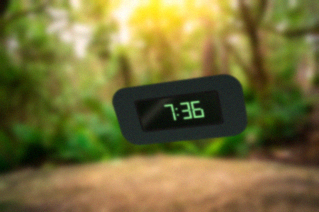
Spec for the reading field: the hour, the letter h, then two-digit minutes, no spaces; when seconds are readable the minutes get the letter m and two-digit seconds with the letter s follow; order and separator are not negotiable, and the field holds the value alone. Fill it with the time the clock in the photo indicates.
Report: 7h36
